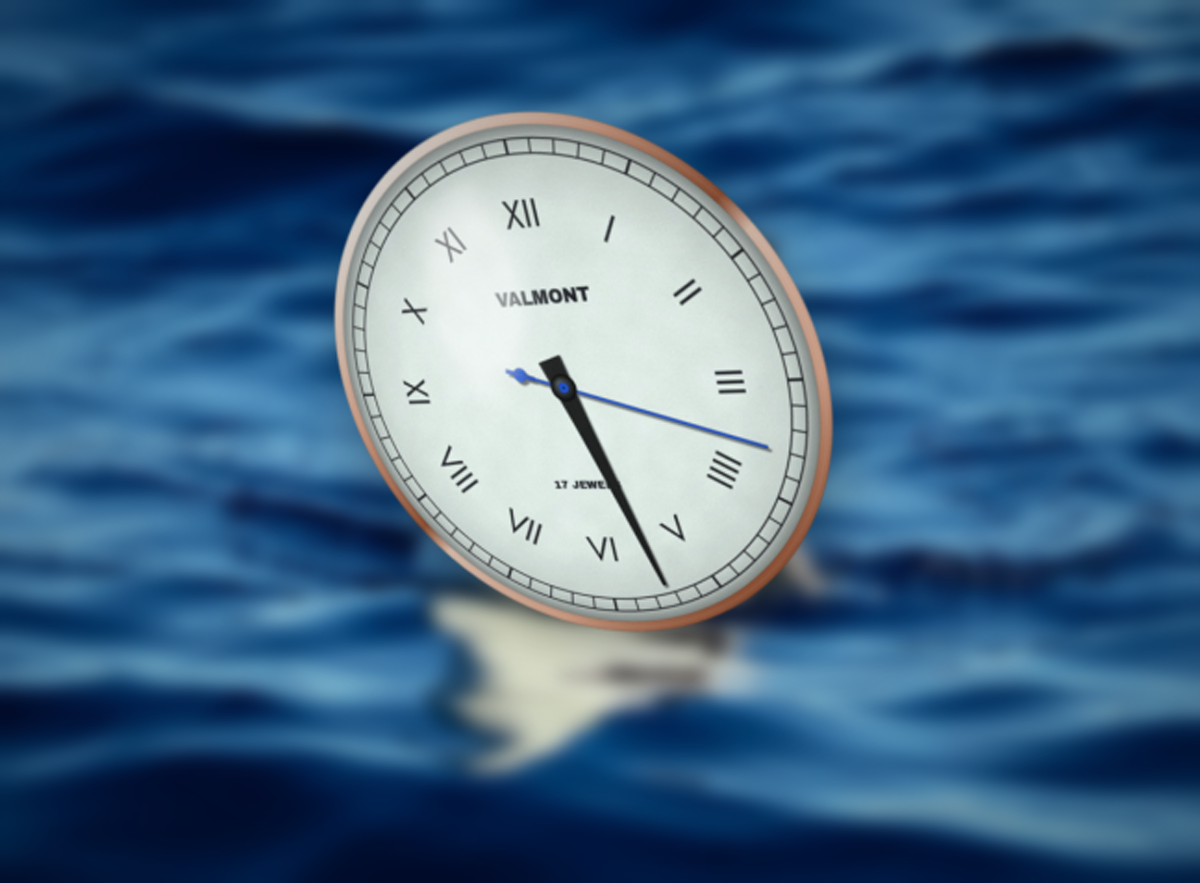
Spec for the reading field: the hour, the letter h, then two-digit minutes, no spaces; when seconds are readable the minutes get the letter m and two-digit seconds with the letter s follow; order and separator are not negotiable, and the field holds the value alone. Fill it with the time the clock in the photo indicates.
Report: 5h27m18s
